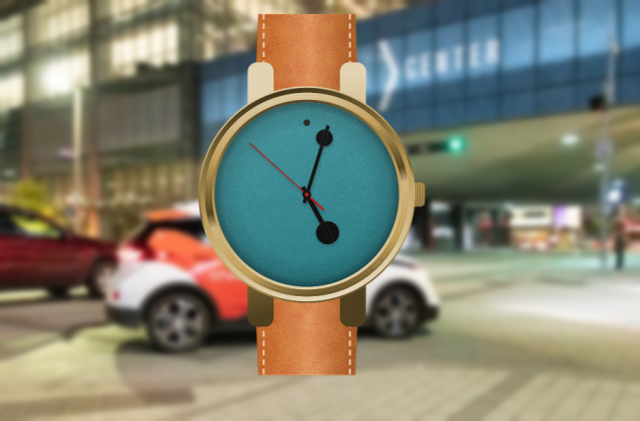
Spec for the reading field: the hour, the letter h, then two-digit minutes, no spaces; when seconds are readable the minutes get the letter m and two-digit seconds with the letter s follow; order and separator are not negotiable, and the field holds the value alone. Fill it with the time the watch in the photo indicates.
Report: 5h02m52s
